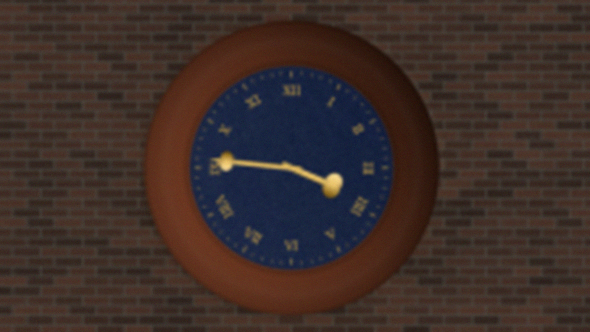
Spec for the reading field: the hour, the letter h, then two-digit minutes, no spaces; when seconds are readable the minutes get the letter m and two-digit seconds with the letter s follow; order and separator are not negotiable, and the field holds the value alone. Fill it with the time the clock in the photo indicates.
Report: 3h46
